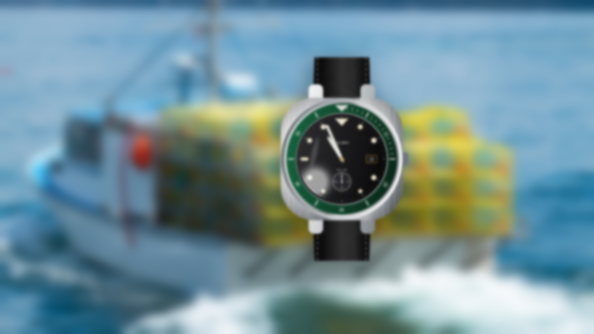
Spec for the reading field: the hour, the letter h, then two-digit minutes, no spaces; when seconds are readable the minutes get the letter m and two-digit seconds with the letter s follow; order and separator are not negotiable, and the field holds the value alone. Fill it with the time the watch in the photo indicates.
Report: 10h56
